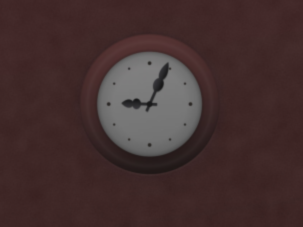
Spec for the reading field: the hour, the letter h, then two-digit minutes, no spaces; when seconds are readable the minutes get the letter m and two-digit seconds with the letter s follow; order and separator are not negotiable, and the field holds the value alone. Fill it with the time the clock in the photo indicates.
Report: 9h04
